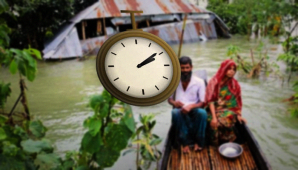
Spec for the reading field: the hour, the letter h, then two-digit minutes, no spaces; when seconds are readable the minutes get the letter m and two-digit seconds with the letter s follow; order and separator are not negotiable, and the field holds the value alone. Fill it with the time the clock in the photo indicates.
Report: 2h09
